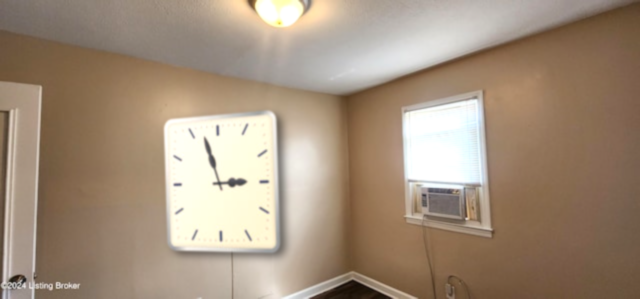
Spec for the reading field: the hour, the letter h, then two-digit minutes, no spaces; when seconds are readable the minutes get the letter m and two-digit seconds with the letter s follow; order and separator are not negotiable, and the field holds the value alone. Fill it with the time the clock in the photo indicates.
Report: 2h57
